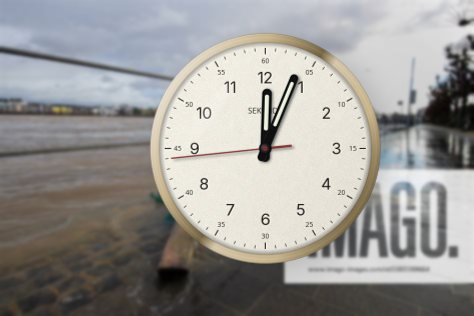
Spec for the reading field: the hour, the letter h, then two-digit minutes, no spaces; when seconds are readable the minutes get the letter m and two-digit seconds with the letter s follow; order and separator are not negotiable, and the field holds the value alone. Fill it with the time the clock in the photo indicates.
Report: 12h03m44s
